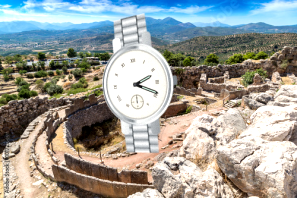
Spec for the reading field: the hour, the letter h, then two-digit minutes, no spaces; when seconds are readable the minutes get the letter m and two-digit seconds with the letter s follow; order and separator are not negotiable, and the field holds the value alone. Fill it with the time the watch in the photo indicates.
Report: 2h19
